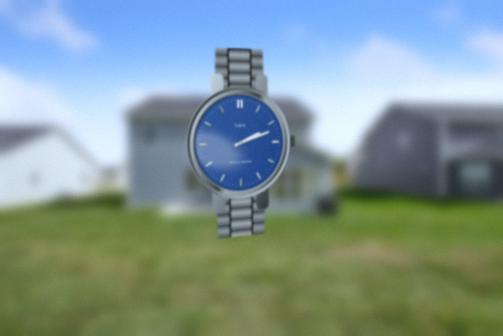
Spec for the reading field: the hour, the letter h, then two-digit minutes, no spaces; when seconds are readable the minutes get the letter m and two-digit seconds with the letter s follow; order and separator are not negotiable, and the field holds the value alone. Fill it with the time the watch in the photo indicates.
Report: 2h12
